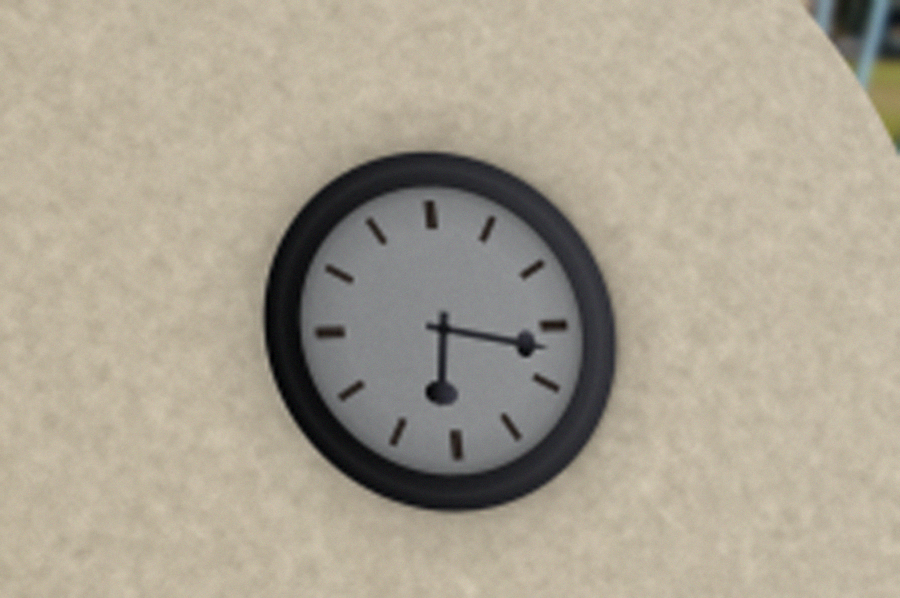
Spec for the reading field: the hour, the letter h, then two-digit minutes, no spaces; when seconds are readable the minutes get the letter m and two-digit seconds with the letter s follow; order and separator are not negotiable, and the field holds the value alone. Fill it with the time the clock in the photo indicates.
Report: 6h17
